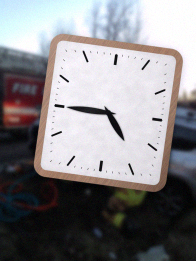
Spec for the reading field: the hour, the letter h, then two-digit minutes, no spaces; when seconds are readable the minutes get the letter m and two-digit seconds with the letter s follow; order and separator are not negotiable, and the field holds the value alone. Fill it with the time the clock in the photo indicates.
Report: 4h45
